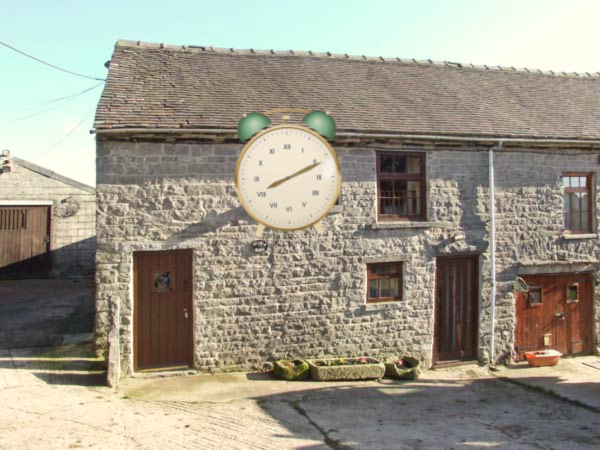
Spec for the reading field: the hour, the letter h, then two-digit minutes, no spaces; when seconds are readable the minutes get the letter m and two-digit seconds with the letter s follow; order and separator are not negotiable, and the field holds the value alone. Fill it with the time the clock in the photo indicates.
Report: 8h11
